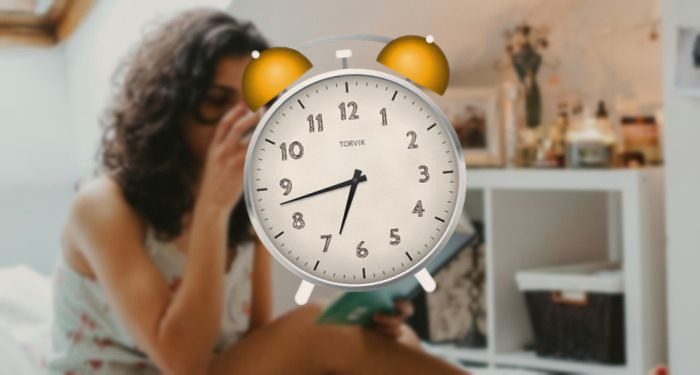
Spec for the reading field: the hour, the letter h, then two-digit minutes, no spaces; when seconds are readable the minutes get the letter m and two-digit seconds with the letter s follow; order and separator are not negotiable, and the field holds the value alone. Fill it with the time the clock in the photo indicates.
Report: 6h43
